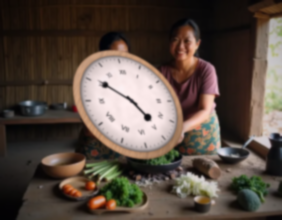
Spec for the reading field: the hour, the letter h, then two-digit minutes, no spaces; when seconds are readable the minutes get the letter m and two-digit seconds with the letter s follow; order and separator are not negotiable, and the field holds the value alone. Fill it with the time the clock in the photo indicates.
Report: 4h51
